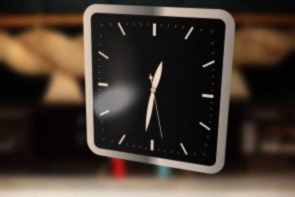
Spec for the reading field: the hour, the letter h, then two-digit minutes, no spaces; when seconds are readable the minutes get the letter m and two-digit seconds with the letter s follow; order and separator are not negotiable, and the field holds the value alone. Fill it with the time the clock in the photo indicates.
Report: 12h31m28s
